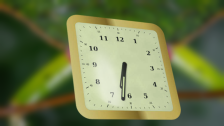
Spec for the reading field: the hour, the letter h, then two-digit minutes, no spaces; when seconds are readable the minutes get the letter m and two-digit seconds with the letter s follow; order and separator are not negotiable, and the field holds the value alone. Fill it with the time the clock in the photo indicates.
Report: 6h32
